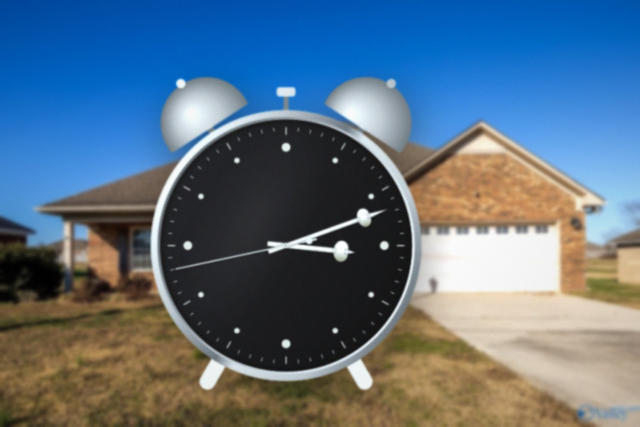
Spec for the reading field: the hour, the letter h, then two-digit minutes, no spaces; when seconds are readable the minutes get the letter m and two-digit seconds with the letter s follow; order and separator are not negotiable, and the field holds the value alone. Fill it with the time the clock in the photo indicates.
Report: 3h11m43s
